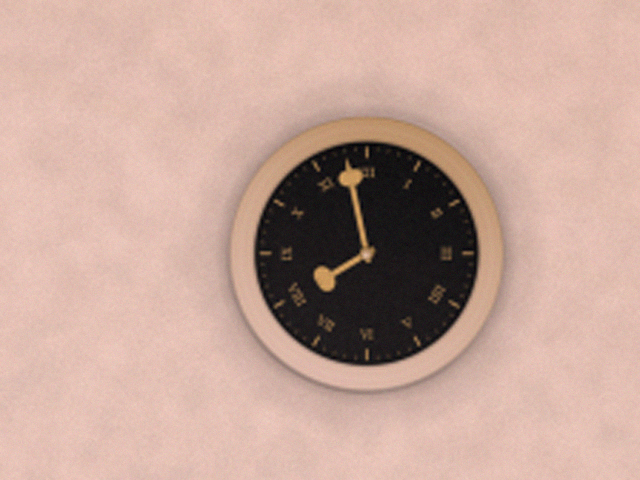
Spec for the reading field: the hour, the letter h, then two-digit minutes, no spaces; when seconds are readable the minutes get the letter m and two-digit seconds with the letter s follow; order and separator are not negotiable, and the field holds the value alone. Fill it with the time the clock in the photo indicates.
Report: 7h58
